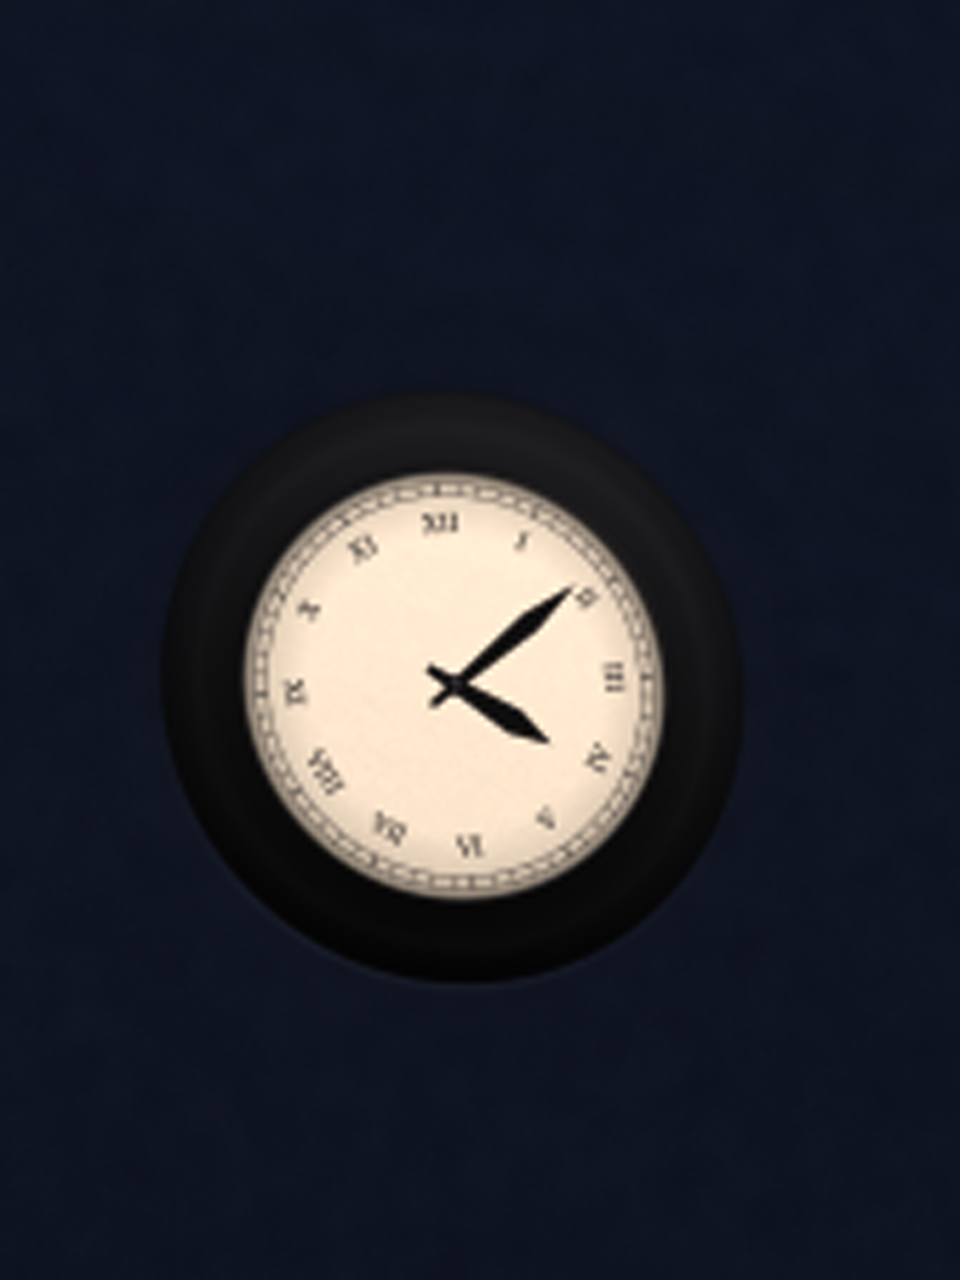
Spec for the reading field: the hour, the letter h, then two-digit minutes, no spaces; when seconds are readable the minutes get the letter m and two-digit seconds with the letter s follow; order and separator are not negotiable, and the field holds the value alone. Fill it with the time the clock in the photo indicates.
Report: 4h09
